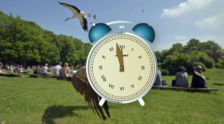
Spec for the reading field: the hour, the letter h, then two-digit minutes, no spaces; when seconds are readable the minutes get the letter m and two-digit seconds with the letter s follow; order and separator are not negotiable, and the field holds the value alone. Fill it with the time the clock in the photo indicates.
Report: 11h58
